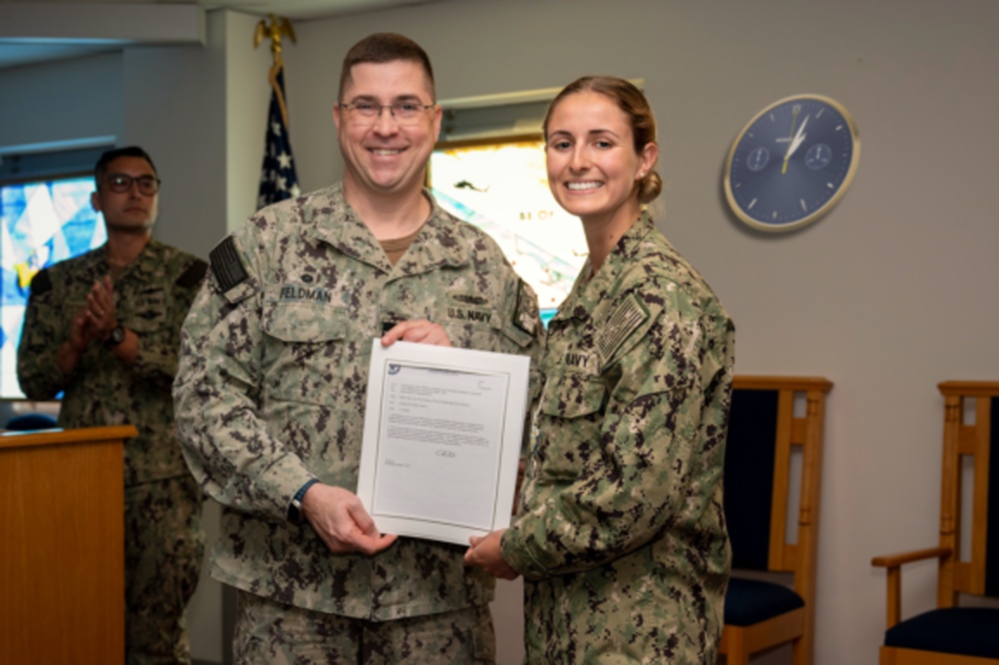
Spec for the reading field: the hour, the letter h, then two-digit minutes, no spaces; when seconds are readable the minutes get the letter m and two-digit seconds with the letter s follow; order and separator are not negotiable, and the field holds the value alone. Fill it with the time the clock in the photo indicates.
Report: 1h03
